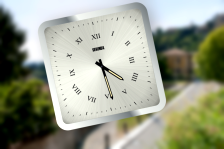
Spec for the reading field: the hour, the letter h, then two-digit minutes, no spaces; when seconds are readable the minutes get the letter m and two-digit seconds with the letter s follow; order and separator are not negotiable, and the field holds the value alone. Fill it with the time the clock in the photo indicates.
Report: 4h29
